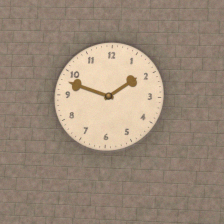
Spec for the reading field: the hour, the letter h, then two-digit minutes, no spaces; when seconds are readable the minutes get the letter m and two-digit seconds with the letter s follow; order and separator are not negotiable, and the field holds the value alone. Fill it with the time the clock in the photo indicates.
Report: 1h48
